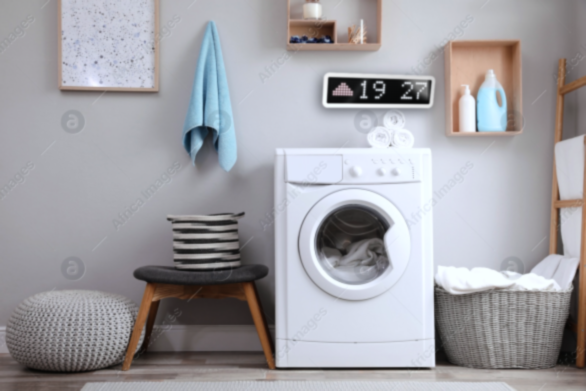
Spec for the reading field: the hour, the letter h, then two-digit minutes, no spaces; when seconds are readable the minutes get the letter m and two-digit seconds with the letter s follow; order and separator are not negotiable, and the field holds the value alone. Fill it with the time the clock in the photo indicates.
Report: 19h27
